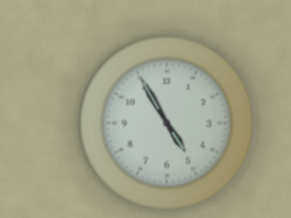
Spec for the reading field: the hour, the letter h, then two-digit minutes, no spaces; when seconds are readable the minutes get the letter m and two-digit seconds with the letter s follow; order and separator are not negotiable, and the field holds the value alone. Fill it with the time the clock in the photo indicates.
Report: 4h55
